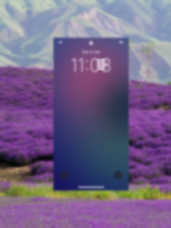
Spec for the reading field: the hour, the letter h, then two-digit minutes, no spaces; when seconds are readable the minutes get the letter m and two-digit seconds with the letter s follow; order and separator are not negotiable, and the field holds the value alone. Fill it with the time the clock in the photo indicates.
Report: 11h08
